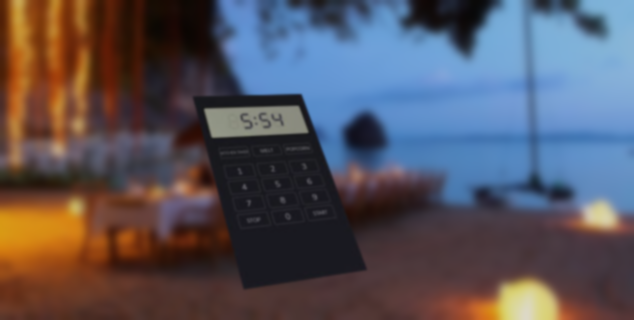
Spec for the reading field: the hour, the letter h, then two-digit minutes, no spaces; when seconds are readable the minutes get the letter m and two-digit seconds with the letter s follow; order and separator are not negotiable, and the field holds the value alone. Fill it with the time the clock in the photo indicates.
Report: 5h54
